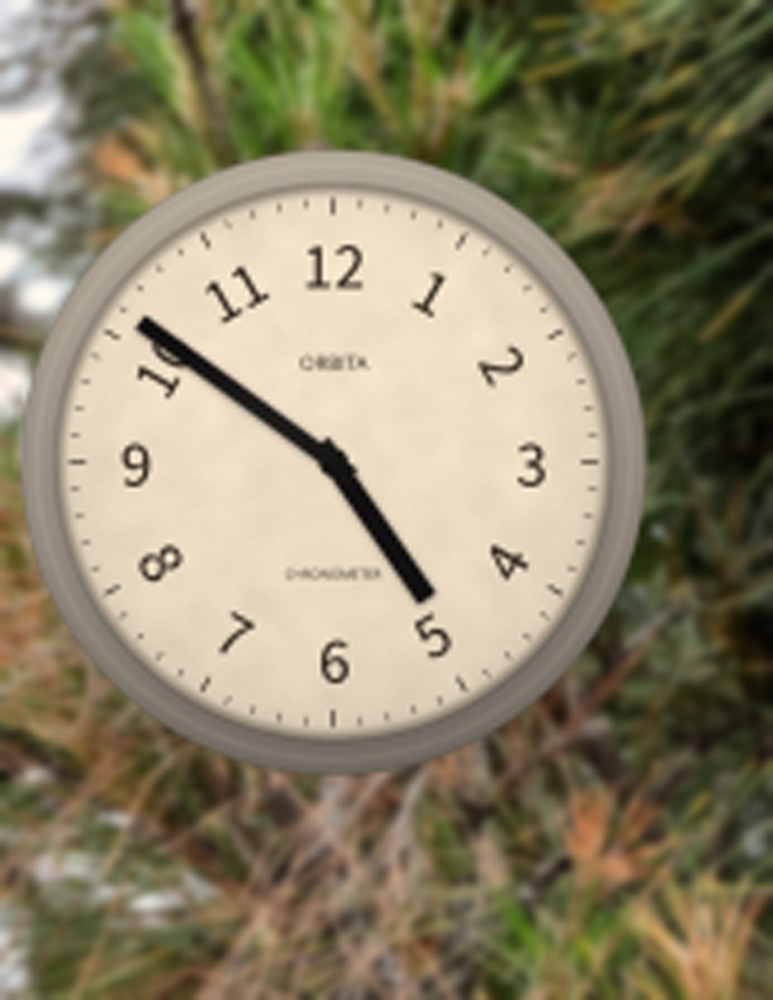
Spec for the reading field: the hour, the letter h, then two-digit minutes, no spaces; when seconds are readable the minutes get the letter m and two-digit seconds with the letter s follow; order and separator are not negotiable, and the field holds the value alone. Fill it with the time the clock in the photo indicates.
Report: 4h51
